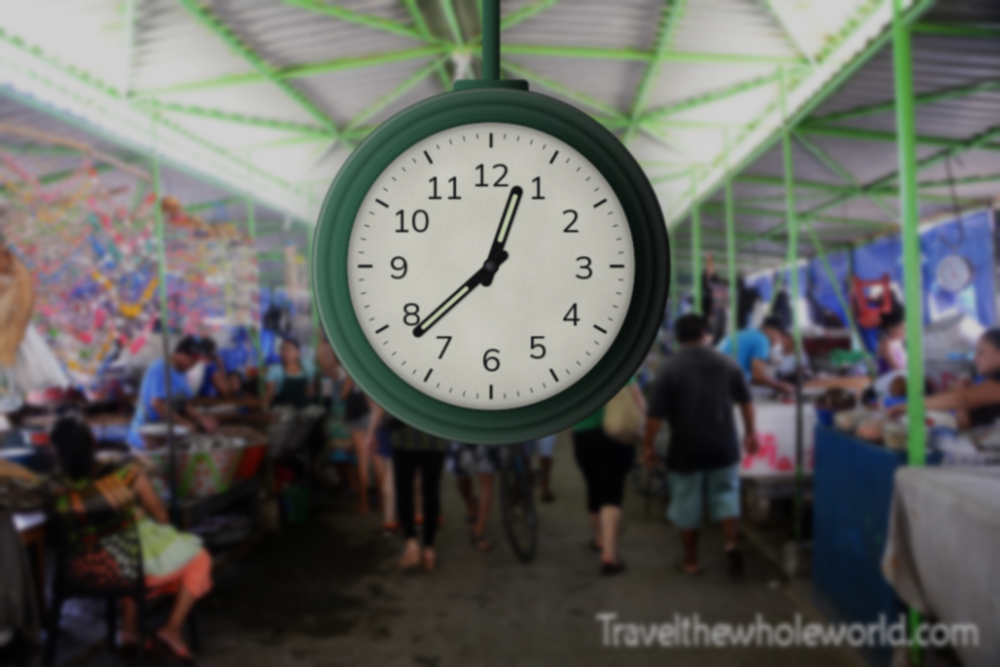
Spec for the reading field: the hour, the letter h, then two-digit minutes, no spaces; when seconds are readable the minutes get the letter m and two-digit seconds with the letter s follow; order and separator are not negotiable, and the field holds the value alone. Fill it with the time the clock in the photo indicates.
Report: 12h38
